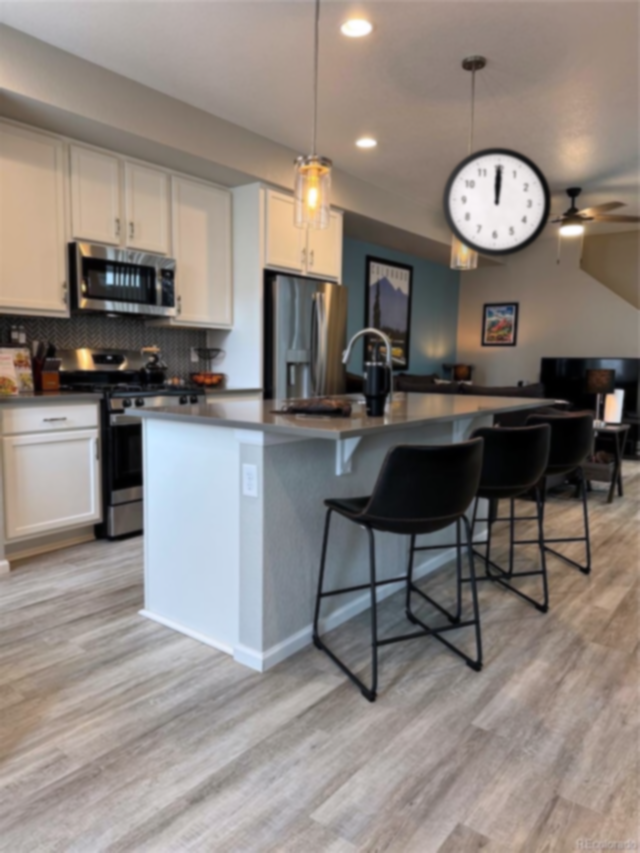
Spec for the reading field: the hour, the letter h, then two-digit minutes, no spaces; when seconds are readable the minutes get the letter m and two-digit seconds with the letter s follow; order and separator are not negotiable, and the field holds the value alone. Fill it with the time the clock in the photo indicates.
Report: 12h00
